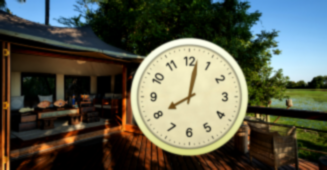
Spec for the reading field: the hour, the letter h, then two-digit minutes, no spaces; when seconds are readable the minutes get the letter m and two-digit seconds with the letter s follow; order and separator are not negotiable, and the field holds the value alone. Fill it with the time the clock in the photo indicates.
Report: 8h02
